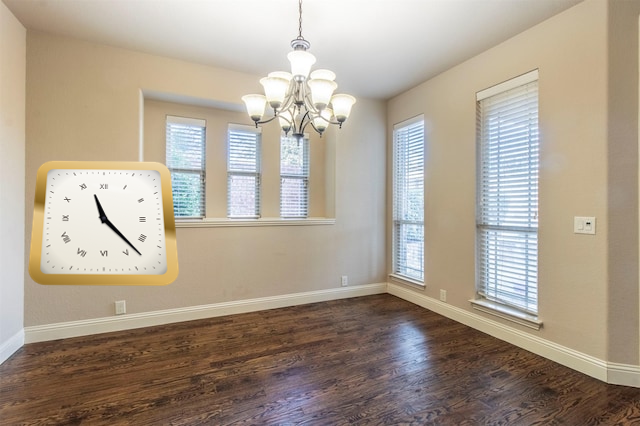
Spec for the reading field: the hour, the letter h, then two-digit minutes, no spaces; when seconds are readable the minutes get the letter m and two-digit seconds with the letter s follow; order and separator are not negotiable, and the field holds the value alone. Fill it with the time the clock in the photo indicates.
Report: 11h23
